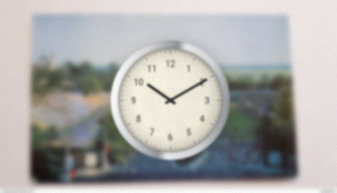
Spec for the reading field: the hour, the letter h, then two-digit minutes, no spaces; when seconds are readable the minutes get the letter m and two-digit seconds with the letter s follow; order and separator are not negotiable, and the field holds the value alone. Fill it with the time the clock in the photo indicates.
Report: 10h10
